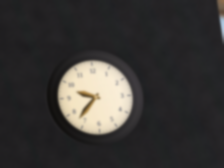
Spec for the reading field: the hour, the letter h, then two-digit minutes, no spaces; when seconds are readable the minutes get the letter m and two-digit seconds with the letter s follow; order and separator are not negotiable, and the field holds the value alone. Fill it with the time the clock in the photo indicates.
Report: 9h37
